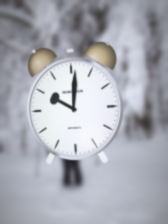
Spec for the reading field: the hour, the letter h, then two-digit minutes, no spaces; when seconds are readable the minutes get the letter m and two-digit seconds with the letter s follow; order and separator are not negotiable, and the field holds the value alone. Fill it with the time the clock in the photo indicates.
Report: 10h01
